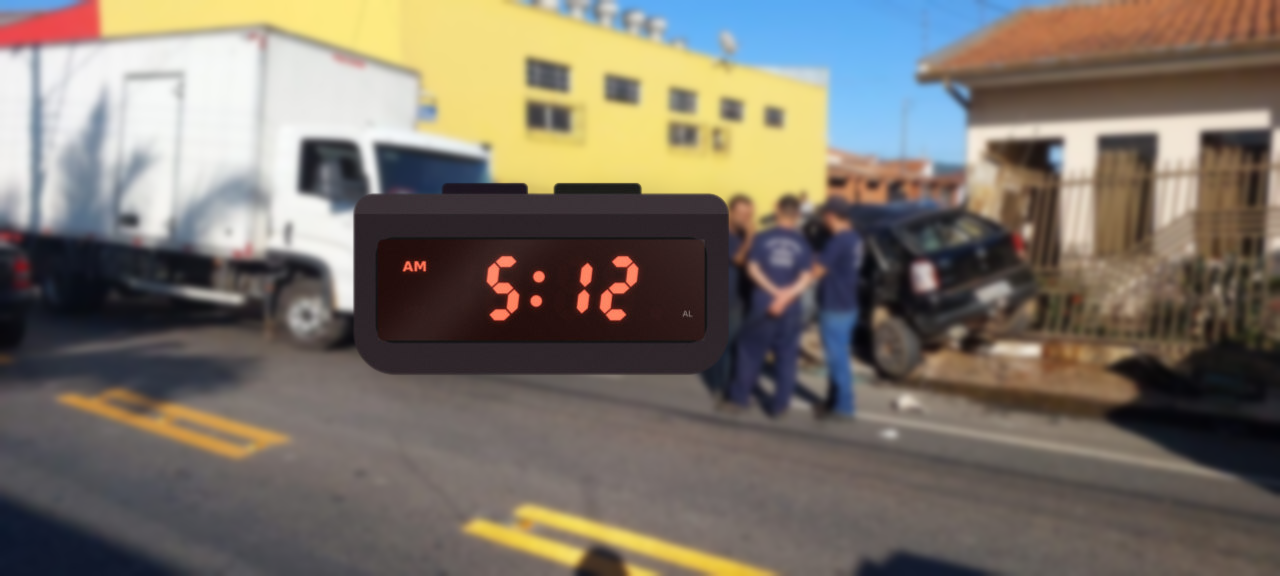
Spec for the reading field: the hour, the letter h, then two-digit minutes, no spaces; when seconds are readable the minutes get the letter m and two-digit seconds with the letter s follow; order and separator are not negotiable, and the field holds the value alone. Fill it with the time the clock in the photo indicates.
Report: 5h12
